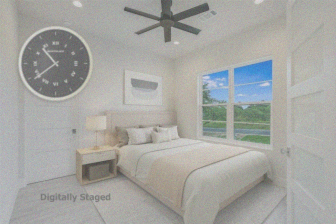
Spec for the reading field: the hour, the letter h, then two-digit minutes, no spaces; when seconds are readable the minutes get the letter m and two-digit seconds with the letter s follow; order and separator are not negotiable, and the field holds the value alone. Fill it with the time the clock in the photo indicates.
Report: 10h39
